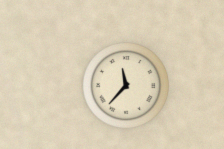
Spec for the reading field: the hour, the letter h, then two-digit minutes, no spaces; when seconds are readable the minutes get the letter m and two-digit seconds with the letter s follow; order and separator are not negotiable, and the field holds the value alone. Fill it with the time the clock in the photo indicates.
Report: 11h37
